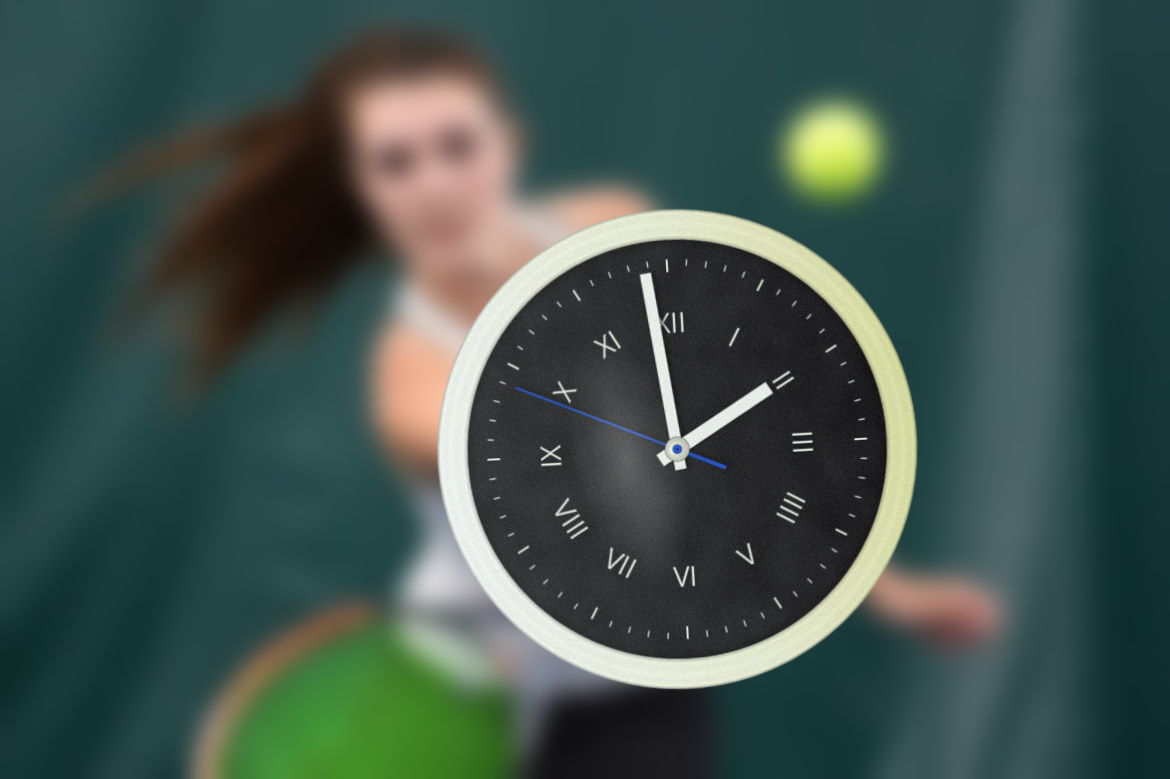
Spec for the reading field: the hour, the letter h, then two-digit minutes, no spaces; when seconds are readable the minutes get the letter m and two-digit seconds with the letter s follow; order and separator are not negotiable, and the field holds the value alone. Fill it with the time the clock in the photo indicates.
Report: 1h58m49s
